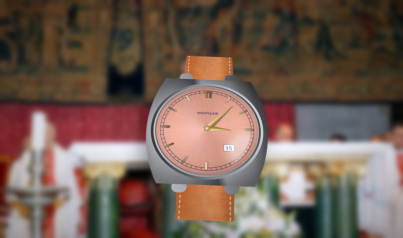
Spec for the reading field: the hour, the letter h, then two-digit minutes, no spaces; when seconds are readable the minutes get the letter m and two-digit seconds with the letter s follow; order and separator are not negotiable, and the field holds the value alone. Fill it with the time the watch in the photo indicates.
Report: 3h07
